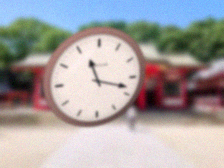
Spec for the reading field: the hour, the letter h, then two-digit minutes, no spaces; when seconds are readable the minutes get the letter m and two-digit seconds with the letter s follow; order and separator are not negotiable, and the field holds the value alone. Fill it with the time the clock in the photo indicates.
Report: 11h18
